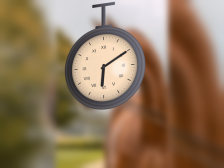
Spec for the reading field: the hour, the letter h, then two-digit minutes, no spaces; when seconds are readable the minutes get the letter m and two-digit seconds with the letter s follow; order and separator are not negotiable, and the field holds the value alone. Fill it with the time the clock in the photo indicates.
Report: 6h10
